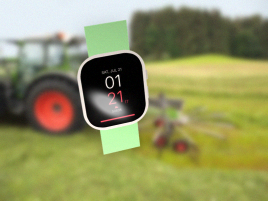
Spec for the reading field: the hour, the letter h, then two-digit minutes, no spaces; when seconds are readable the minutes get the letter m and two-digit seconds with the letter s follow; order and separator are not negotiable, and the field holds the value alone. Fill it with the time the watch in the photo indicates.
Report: 1h21
